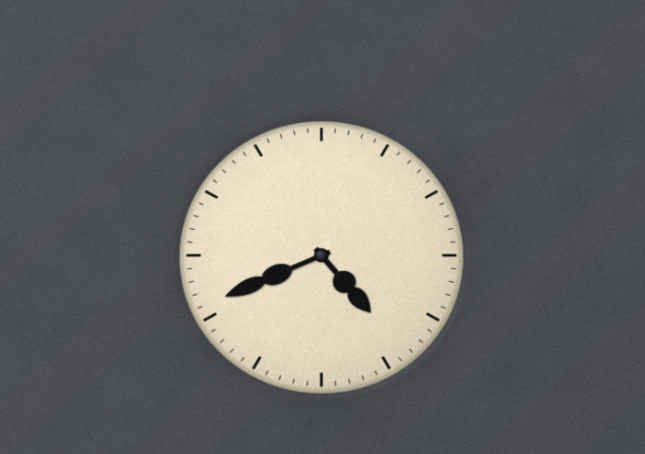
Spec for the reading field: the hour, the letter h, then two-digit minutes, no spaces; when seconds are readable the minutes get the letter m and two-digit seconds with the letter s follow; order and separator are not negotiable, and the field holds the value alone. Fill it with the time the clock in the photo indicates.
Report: 4h41
